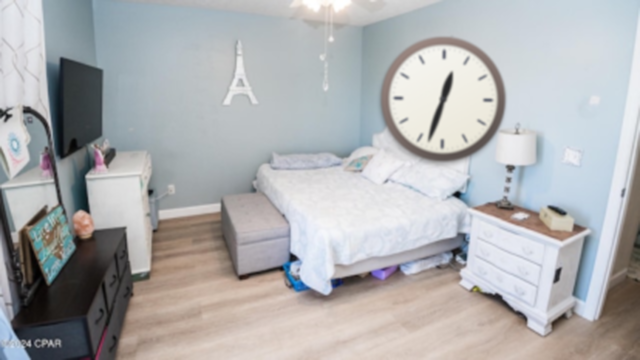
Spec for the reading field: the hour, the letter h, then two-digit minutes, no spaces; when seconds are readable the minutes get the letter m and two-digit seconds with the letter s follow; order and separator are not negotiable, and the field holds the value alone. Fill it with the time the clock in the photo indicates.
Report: 12h33
